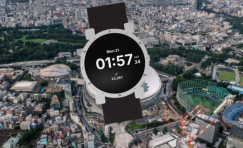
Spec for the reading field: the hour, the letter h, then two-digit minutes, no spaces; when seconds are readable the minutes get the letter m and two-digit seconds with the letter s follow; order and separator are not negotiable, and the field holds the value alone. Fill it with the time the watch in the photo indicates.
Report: 1h57
